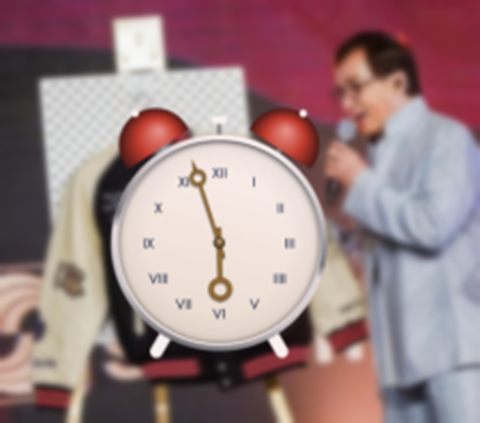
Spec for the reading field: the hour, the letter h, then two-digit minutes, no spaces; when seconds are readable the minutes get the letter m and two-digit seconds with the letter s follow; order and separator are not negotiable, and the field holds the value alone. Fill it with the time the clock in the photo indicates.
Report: 5h57
